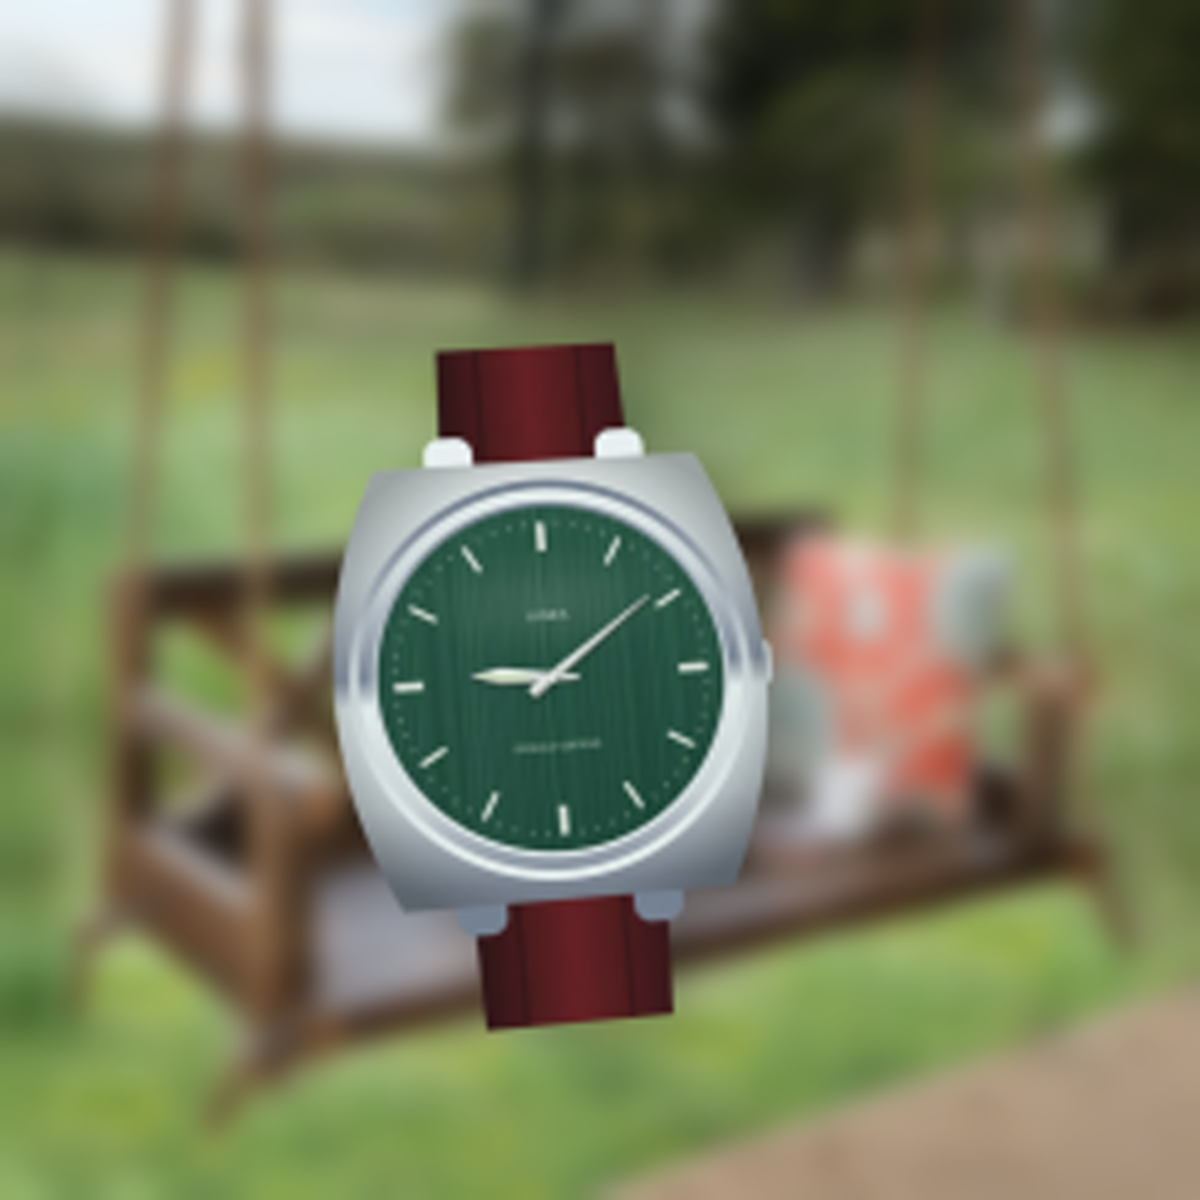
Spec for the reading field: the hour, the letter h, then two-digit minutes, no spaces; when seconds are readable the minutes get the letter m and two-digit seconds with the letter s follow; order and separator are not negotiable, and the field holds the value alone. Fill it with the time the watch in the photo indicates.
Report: 9h09
